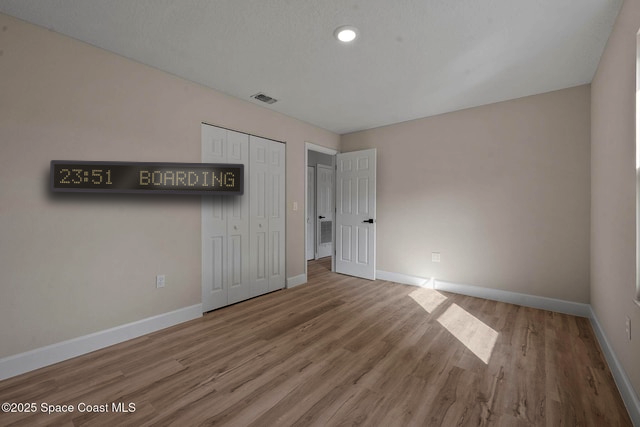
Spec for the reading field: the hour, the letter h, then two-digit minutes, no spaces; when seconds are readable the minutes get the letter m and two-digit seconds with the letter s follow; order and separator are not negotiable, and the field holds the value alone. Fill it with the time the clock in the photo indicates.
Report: 23h51
